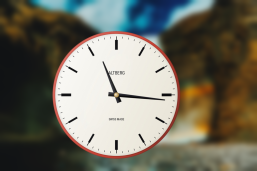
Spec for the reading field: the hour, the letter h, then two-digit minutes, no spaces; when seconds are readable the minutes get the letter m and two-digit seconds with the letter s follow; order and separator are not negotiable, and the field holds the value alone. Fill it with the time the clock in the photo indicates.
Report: 11h16
